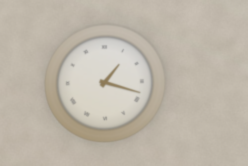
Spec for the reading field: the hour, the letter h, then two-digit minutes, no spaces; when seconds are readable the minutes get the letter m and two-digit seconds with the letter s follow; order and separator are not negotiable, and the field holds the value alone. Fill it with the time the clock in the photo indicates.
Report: 1h18
